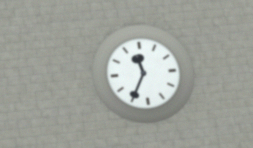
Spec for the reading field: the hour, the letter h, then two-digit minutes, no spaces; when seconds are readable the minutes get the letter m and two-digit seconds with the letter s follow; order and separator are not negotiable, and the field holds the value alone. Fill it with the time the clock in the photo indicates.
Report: 11h35
